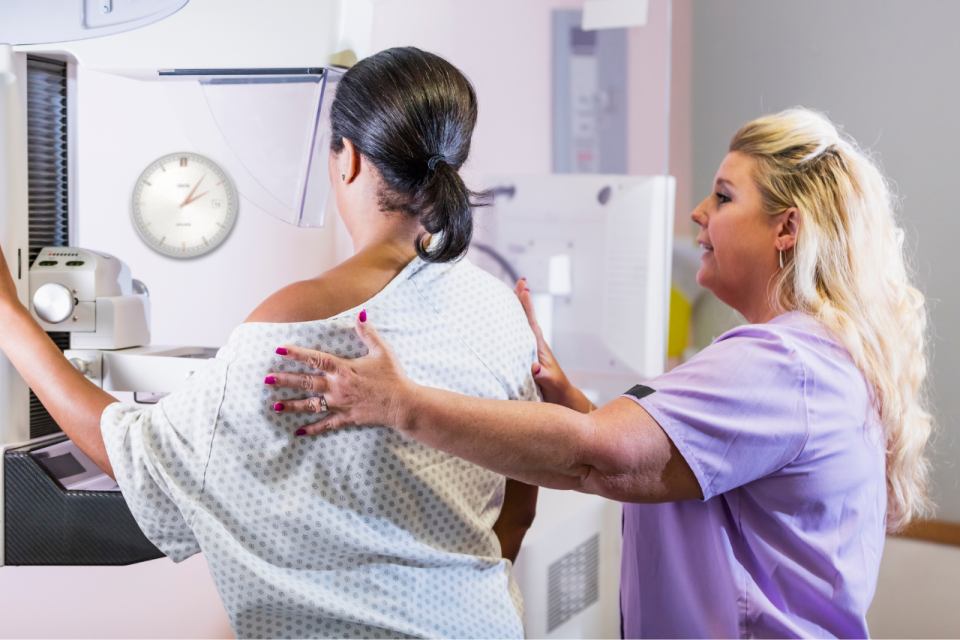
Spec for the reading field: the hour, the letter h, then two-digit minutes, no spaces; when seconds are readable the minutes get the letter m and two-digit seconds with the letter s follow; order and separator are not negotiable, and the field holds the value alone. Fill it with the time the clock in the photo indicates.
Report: 2h06
